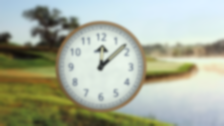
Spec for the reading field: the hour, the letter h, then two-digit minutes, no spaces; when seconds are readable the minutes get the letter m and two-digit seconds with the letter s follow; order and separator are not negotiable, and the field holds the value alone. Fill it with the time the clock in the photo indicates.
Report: 12h08
